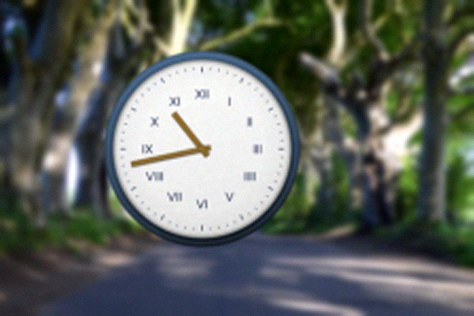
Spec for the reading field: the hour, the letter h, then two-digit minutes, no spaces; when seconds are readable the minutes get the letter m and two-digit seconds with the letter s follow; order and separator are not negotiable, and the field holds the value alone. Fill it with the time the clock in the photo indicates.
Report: 10h43
